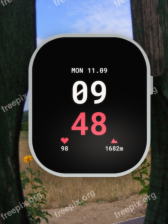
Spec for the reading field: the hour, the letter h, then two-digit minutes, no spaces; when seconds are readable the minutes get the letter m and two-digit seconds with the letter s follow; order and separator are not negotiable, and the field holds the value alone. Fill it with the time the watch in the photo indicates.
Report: 9h48
